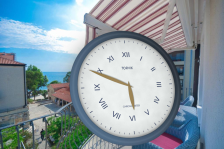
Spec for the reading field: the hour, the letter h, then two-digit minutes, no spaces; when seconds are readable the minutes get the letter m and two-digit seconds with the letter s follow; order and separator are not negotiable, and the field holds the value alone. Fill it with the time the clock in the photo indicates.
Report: 5h49
